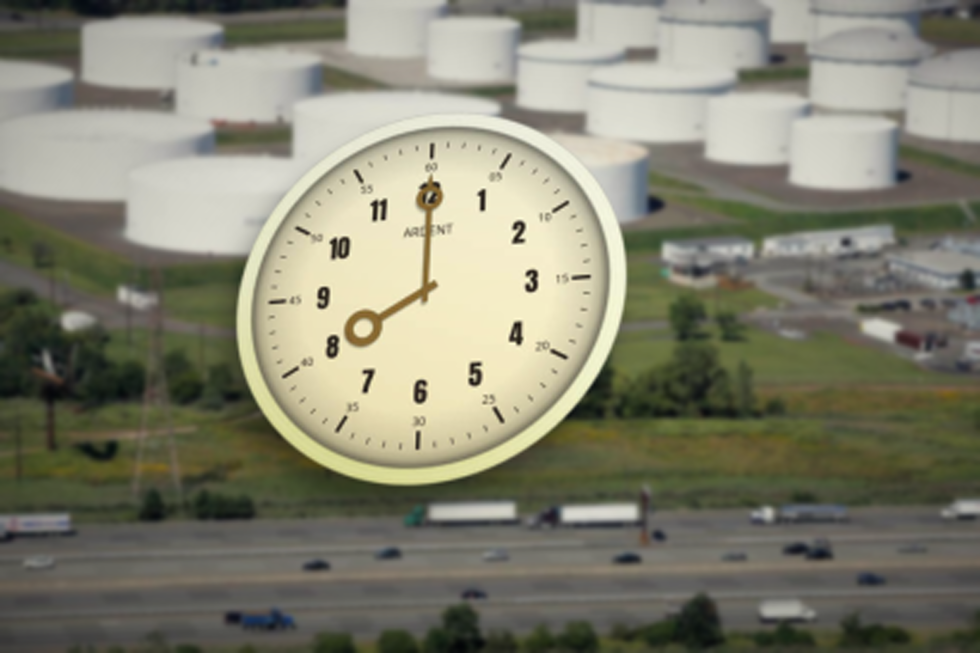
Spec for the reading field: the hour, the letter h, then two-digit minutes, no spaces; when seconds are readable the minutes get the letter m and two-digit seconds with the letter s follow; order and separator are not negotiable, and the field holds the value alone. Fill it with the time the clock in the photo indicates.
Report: 8h00
